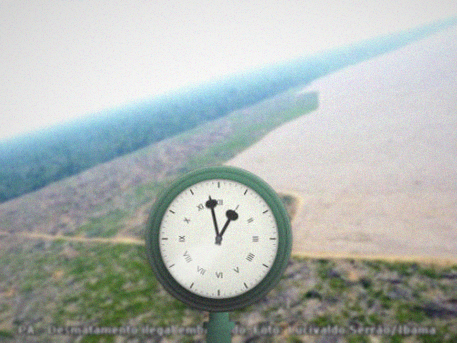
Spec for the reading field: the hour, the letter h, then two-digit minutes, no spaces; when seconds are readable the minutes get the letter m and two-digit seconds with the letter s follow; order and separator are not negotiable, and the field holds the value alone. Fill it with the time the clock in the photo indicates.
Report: 12h58
